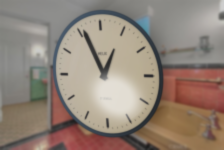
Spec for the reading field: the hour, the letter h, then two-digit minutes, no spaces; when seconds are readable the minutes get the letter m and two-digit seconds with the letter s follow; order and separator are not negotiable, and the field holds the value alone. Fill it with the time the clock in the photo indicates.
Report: 12h56
